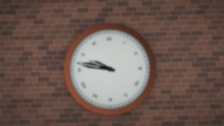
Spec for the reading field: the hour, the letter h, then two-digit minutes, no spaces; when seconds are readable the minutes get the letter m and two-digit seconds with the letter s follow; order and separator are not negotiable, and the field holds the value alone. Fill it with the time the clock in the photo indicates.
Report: 9h47
